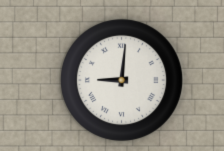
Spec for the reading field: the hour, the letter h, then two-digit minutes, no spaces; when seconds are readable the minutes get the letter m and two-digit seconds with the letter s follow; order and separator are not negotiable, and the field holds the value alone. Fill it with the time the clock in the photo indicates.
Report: 9h01
